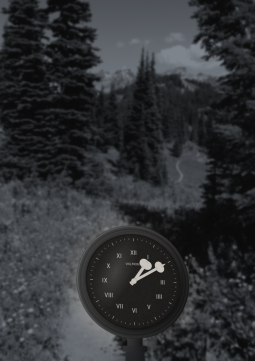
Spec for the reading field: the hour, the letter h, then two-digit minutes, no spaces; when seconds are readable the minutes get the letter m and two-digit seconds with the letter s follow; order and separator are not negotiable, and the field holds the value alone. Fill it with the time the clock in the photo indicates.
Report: 1h10
